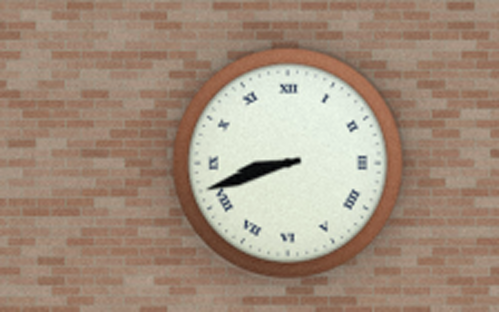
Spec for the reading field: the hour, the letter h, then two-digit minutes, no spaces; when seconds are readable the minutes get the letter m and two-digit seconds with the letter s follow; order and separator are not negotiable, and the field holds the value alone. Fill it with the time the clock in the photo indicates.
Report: 8h42
